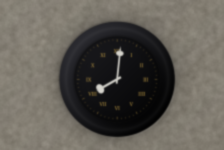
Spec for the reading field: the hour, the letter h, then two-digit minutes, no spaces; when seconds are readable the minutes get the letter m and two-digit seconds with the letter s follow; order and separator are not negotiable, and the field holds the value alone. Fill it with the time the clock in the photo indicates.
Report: 8h01
